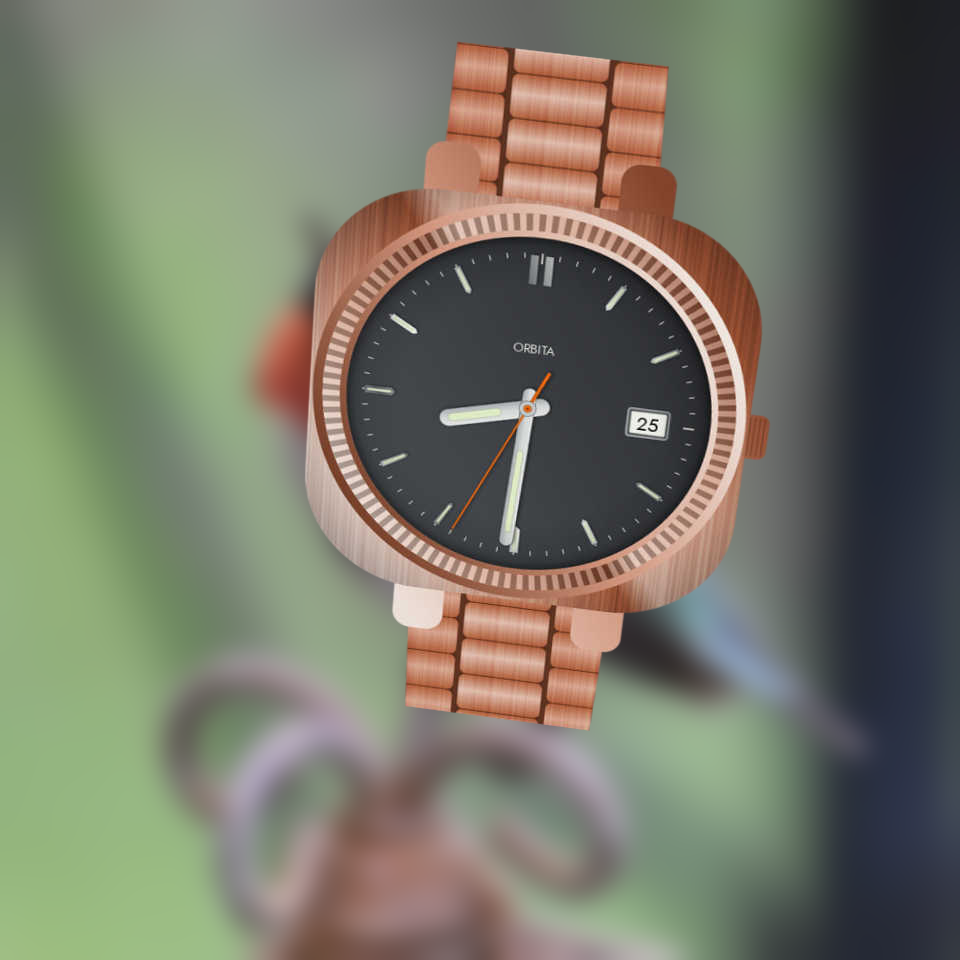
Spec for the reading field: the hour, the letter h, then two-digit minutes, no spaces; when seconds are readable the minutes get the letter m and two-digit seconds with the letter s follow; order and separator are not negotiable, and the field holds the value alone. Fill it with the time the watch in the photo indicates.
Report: 8h30m34s
